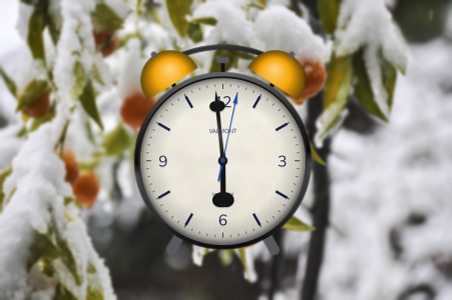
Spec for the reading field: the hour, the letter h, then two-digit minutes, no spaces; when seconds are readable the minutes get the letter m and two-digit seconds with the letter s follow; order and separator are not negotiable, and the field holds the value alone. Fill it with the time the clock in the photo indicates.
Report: 5h59m02s
